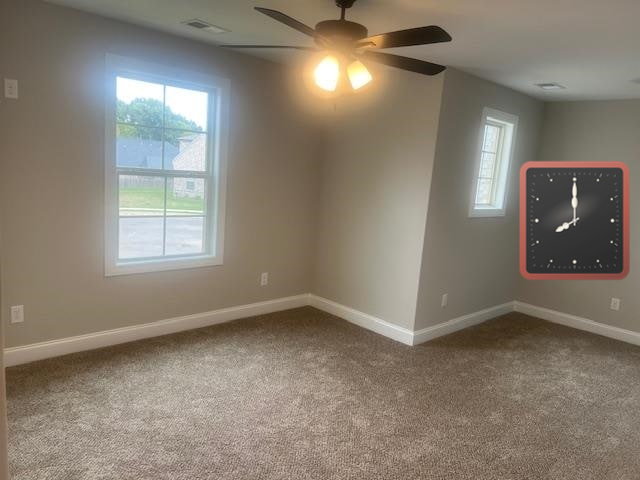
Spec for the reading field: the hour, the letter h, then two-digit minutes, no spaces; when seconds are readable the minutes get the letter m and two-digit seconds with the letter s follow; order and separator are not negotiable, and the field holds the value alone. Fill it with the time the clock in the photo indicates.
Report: 8h00
